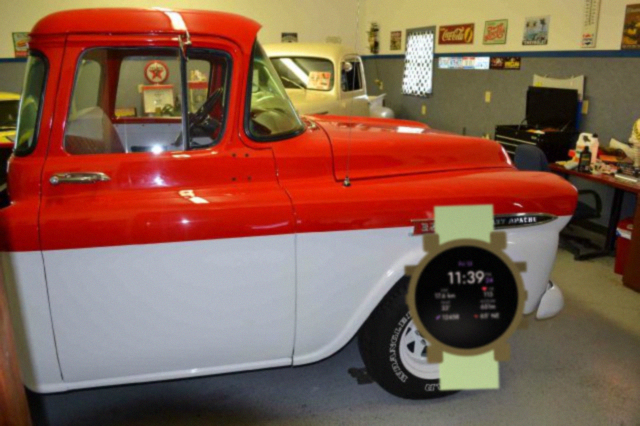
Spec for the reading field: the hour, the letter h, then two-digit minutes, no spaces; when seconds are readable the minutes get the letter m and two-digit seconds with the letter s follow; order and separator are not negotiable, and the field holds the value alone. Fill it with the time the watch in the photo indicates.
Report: 11h39
